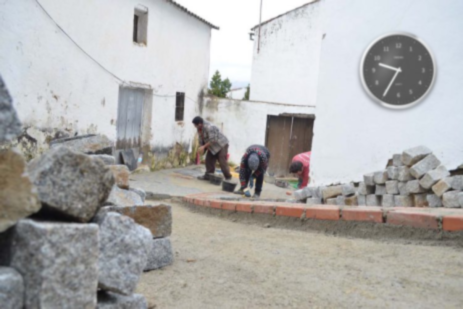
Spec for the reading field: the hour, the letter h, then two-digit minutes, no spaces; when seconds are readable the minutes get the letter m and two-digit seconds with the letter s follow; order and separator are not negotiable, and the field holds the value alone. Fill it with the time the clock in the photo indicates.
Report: 9h35
